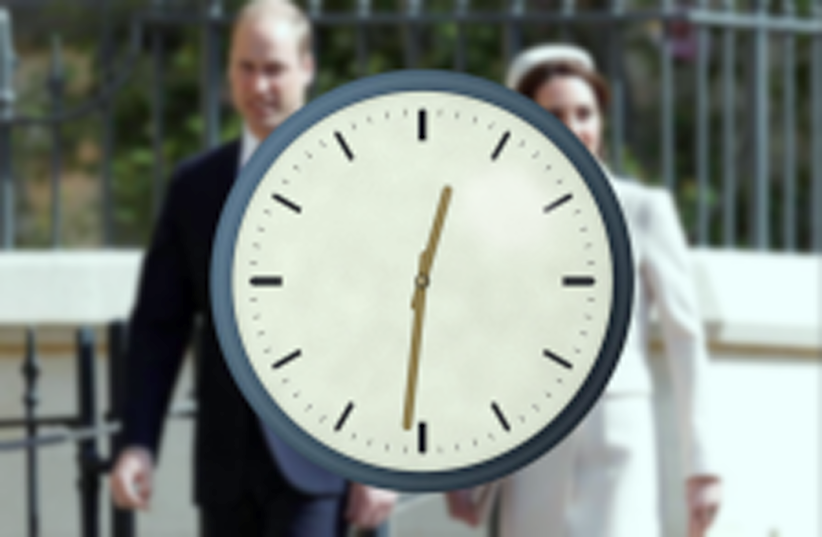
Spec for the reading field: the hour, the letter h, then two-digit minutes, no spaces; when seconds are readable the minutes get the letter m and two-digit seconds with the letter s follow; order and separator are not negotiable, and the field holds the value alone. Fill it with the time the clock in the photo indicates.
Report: 12h31
